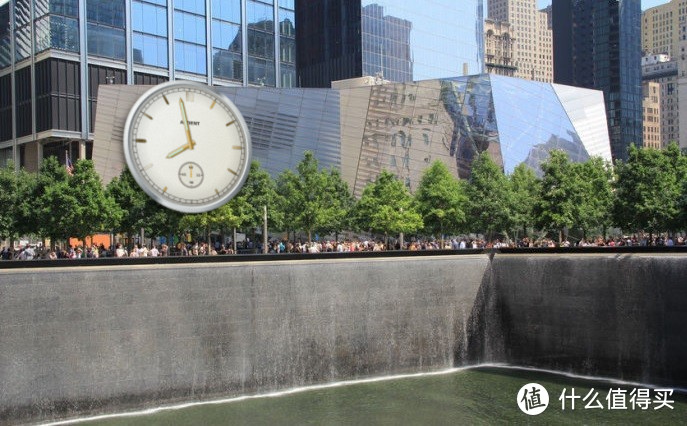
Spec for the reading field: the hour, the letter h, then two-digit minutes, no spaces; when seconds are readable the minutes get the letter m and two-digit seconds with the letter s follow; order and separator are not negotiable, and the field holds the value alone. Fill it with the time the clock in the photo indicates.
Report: 7h58
